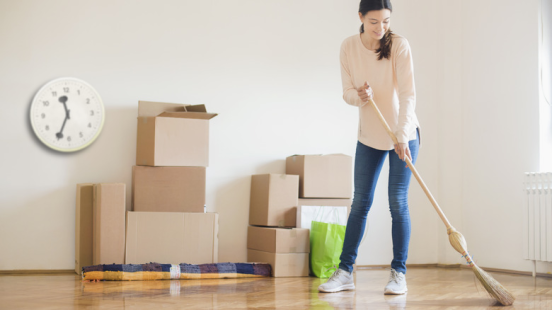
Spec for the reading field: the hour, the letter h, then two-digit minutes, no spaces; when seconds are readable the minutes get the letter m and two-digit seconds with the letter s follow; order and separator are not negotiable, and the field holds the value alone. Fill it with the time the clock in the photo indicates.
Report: 11h34
